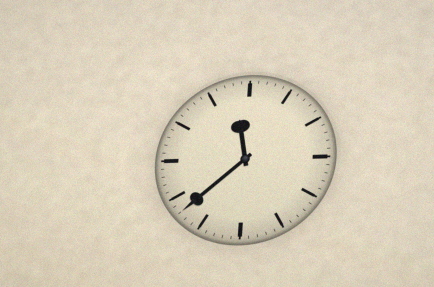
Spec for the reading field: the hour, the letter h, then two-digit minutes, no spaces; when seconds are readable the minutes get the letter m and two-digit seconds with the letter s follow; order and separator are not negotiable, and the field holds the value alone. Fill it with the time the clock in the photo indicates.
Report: 11h38
